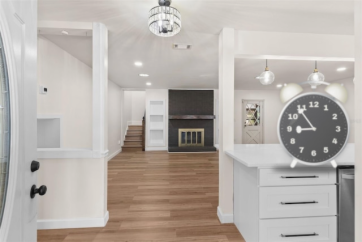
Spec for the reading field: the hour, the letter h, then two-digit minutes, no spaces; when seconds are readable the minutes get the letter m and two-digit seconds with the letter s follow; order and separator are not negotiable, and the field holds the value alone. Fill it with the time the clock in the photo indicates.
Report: 8h54
